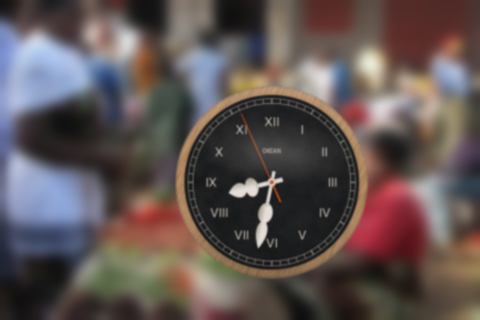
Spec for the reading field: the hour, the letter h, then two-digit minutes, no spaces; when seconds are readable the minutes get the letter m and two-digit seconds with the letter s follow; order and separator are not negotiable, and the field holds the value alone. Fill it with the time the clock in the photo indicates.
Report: 8h31m56s
